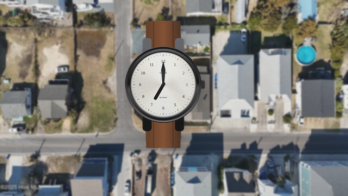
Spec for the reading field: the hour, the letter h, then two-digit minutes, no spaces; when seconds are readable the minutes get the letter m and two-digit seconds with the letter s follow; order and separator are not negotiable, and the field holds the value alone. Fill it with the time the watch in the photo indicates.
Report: 7h00
